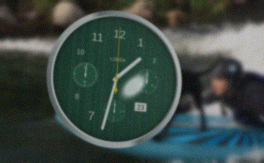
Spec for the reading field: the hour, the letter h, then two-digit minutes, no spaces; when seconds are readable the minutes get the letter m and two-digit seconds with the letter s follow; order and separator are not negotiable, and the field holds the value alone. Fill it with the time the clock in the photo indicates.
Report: 1h32
